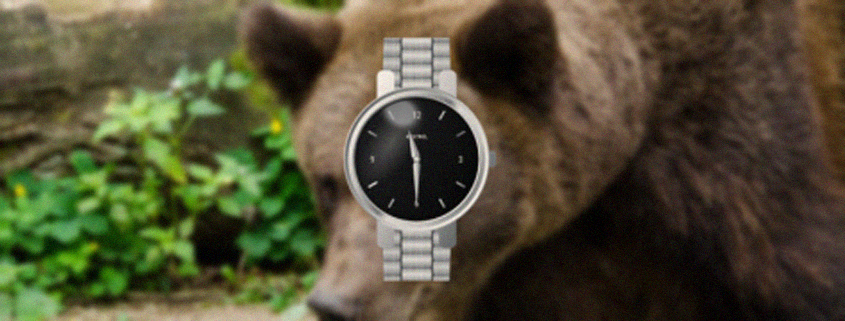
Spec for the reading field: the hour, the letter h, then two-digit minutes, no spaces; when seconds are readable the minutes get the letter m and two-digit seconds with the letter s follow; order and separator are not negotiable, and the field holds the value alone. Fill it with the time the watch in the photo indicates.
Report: 11h30
